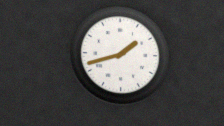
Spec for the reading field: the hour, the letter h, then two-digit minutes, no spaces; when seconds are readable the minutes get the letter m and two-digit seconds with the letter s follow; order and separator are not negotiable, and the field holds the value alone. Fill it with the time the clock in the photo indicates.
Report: 1h42
